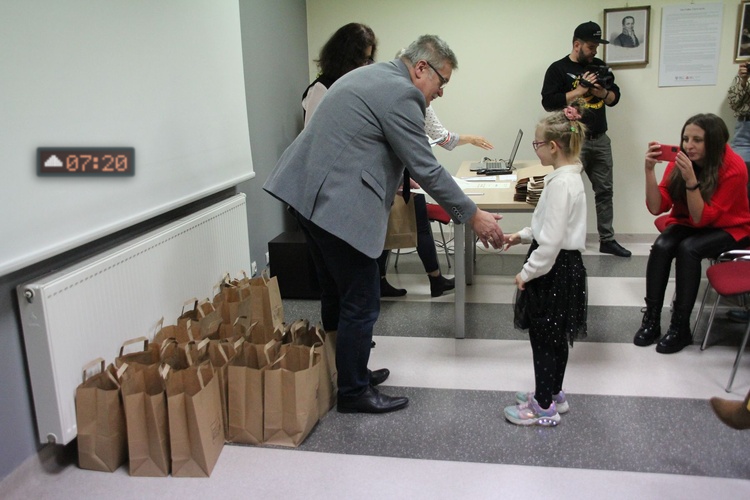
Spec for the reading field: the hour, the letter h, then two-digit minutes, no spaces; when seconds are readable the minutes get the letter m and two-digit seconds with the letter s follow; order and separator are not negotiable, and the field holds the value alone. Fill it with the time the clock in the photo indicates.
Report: 7h20
